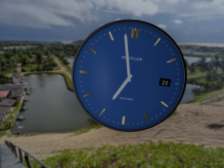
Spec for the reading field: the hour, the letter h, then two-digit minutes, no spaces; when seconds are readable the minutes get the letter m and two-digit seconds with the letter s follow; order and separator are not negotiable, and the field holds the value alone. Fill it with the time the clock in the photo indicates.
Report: 6h58
